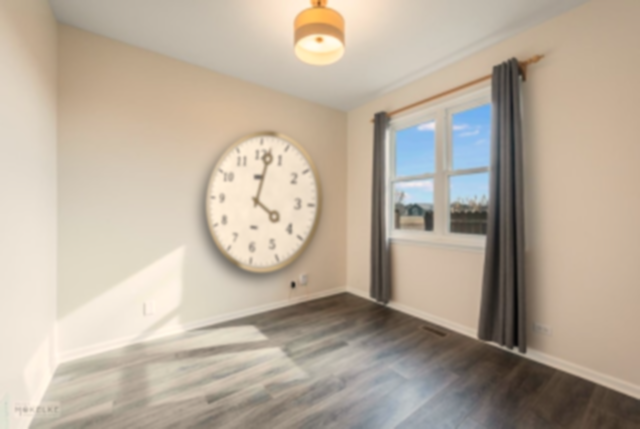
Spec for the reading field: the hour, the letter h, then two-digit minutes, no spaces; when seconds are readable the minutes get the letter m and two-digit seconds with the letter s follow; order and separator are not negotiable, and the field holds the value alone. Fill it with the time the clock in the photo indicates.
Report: 4h02
